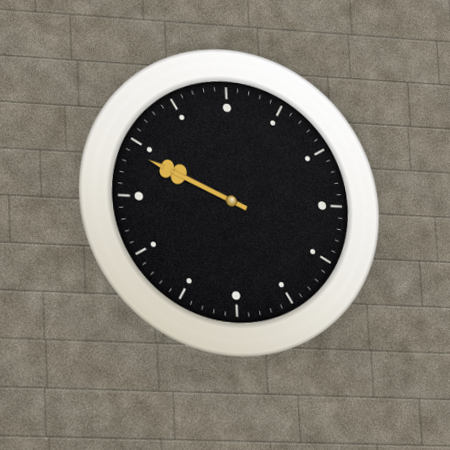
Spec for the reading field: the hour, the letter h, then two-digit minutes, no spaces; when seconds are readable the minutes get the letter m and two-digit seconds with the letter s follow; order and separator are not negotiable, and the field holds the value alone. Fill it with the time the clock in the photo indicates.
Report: 9h49
